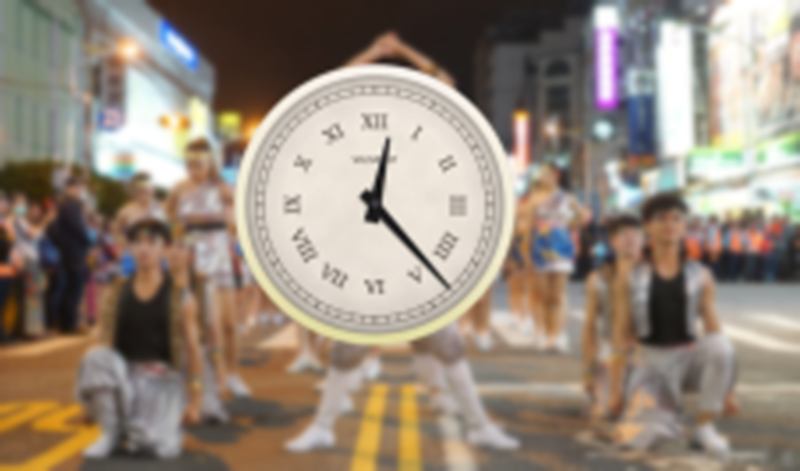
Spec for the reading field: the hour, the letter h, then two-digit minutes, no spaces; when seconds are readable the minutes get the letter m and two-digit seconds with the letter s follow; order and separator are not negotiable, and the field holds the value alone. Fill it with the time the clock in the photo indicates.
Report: 12h23
